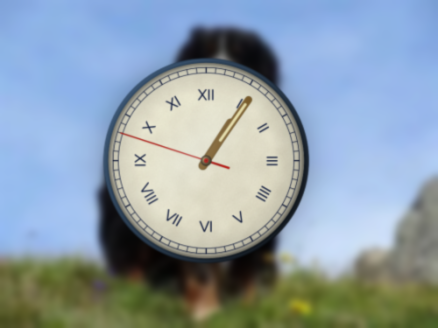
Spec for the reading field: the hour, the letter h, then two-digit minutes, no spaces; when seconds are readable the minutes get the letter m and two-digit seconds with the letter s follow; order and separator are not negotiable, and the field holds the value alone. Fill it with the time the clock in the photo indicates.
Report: 1h05m48s
